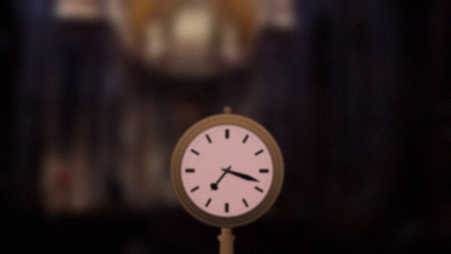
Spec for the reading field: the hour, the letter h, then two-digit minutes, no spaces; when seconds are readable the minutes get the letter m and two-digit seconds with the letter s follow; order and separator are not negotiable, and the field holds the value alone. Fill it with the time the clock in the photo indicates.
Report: 7h18
